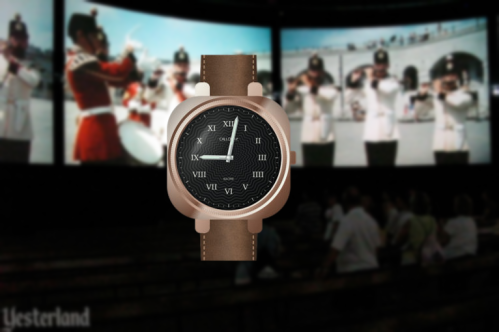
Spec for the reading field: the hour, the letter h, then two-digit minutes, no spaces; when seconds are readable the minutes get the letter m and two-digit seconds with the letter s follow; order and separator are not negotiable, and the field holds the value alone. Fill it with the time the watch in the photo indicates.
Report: 9h02
